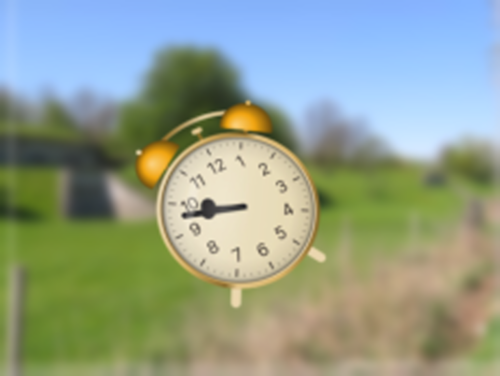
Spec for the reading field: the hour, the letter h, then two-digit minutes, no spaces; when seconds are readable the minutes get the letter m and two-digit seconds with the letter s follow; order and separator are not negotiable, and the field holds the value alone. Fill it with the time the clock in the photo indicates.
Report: 9h48
